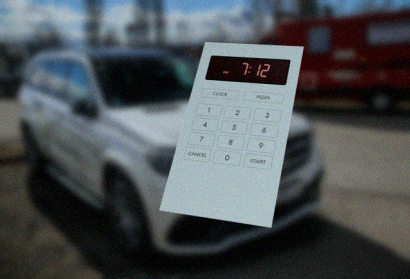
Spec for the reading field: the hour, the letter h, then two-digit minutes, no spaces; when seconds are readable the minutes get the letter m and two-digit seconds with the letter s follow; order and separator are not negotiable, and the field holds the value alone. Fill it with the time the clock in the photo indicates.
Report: 7h12
